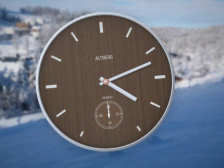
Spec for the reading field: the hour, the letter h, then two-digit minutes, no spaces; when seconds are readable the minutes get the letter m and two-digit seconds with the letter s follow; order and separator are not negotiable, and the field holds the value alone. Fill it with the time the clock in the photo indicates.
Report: 4h12
